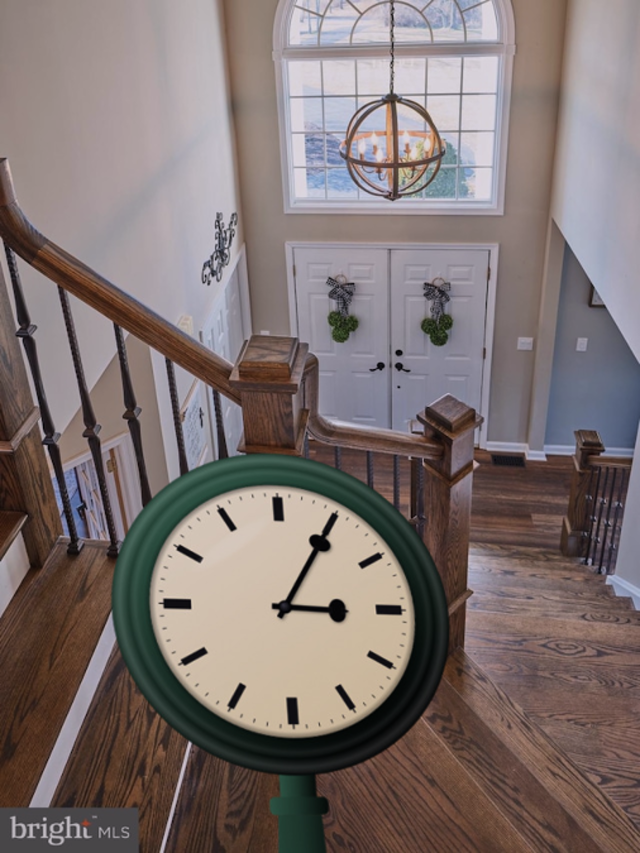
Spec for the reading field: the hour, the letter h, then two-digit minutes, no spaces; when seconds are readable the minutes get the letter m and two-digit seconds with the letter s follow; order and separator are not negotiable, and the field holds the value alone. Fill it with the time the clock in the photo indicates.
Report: 3h05
